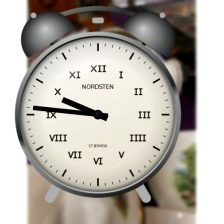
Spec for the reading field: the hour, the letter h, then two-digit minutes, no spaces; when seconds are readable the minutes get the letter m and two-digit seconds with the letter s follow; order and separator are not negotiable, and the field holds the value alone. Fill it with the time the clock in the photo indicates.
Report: 9h46
